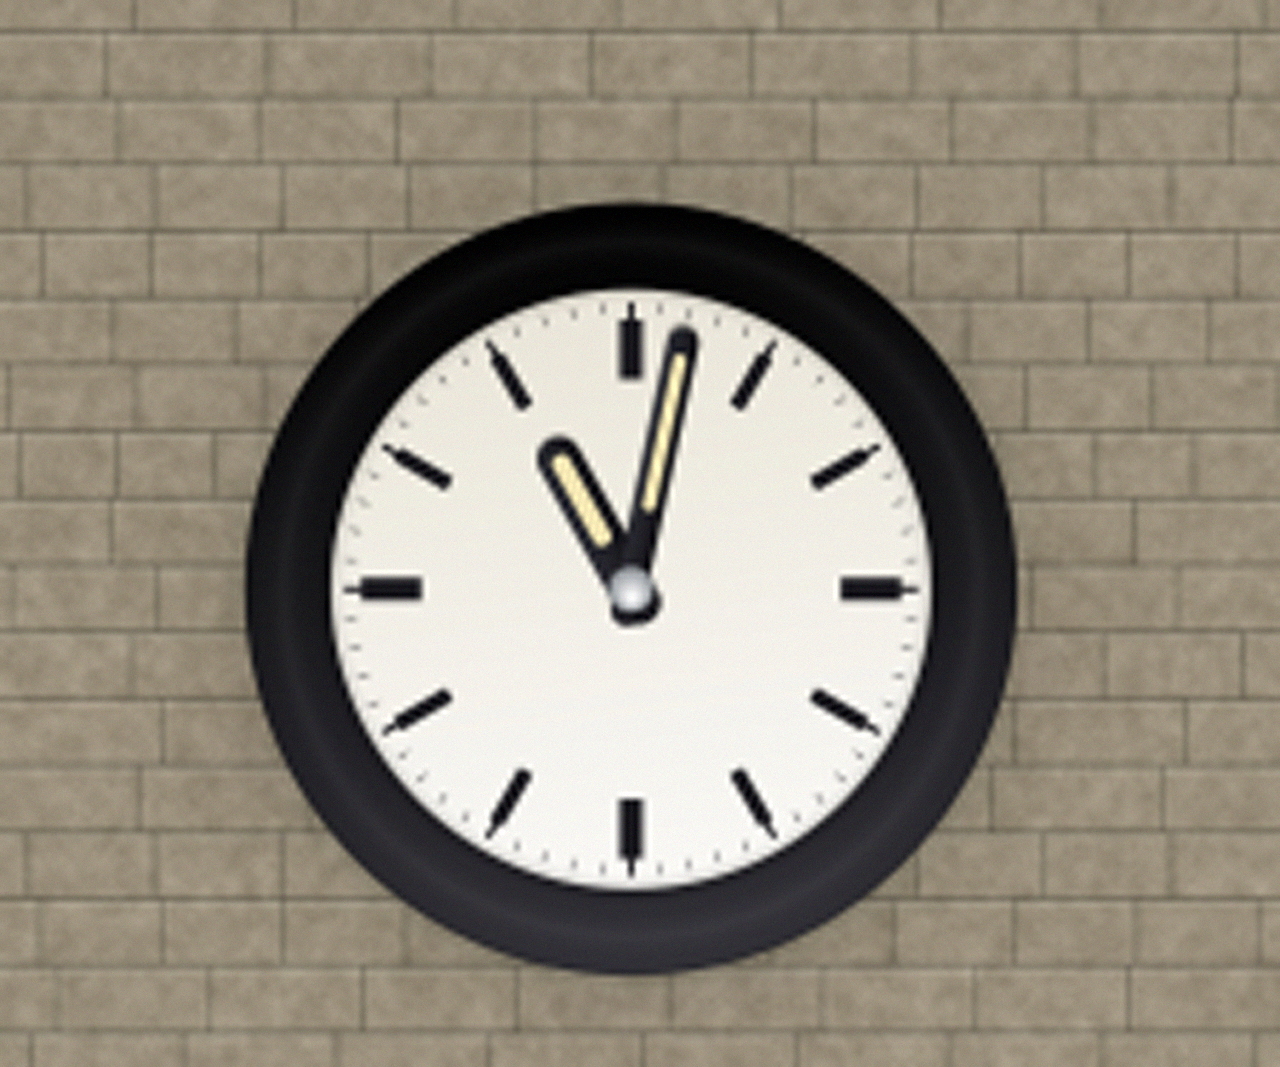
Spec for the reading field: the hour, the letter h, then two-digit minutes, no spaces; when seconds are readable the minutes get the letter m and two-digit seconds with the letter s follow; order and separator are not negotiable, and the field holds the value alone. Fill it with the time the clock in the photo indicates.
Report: 11h02
